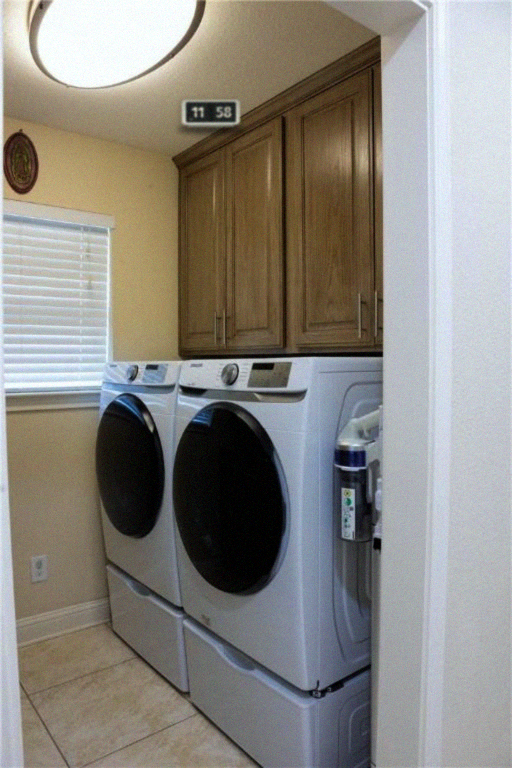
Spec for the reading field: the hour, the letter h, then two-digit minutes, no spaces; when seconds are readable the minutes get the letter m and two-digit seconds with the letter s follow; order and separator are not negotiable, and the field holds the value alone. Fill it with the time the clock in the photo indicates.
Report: 11h58
